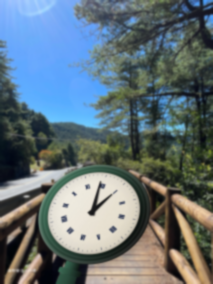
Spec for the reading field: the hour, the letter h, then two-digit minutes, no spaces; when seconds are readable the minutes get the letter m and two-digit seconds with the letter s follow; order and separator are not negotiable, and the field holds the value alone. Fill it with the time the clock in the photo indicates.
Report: 12h59
